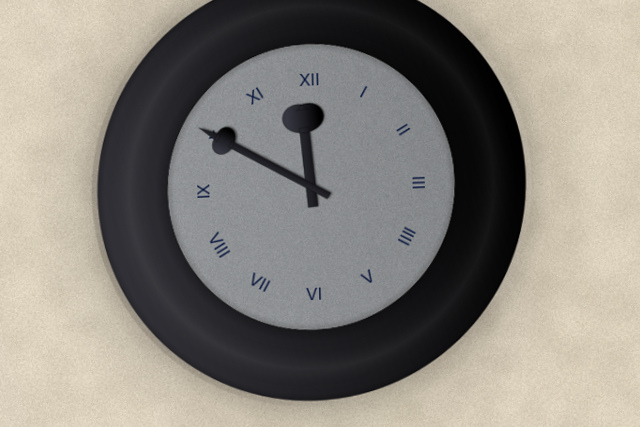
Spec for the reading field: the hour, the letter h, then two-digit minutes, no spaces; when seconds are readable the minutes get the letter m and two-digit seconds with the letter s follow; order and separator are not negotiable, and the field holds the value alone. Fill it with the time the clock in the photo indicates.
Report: 11h50
